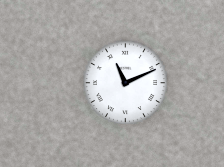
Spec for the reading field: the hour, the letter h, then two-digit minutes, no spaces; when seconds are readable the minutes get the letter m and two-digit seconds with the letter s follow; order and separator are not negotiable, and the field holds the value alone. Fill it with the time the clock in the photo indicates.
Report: 11h11
